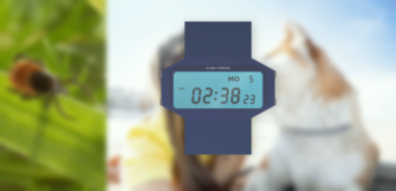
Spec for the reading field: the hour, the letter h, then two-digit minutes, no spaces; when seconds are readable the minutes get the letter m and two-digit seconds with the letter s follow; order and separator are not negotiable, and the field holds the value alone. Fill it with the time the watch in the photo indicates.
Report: 2h38m23s
